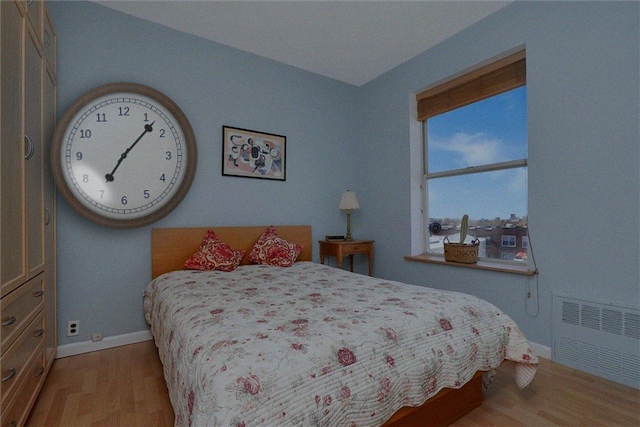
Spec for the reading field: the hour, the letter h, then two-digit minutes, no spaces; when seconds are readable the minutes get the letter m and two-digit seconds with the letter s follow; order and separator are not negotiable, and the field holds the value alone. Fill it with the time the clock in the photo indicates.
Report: 7h07
